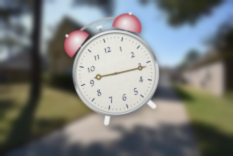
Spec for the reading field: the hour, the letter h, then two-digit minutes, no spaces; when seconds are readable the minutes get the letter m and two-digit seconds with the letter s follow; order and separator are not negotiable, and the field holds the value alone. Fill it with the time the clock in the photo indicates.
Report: 9h16
